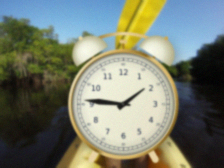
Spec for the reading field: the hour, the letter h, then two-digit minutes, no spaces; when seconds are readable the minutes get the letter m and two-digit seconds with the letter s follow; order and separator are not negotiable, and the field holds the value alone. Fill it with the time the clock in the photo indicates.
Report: 1h46
